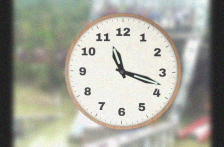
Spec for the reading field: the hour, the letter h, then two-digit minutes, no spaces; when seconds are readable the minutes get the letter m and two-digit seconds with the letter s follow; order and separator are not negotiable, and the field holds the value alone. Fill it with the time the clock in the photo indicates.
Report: 11h18
